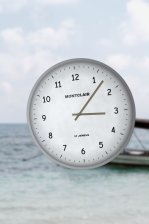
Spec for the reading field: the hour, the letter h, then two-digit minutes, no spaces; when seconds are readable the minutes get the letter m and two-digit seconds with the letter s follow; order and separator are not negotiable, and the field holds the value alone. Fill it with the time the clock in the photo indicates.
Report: 3h07
